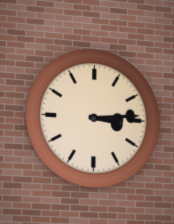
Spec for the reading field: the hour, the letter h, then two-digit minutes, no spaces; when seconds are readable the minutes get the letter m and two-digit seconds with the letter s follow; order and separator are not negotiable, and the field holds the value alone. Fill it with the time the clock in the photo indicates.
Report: 3h14
